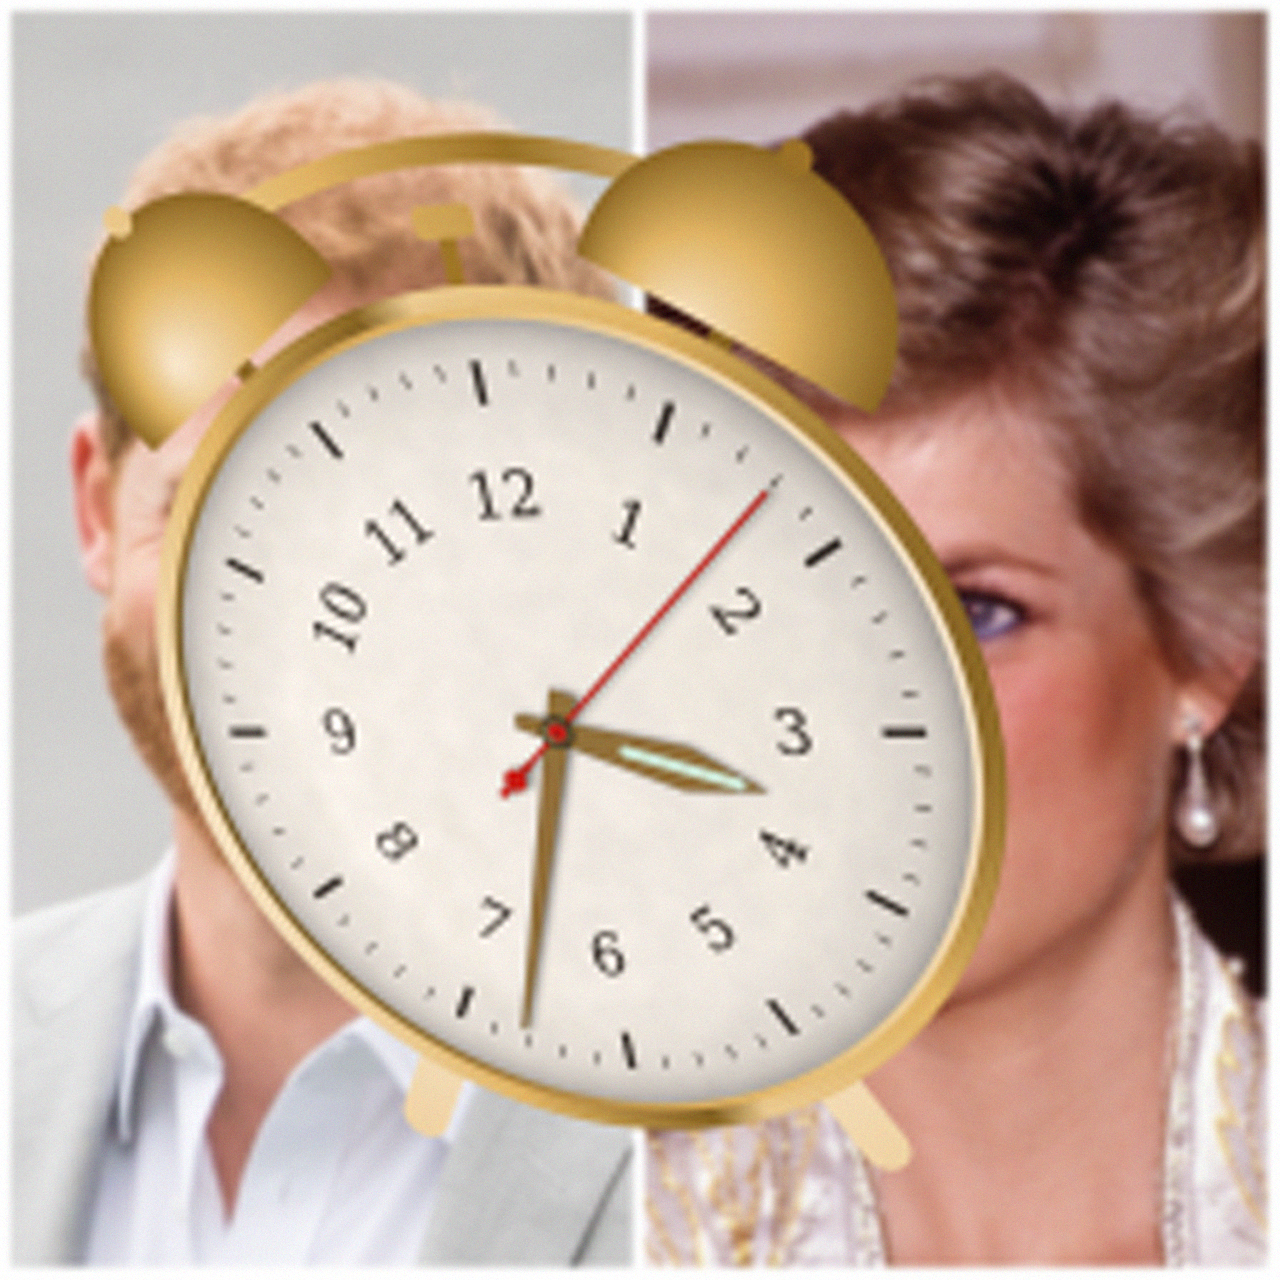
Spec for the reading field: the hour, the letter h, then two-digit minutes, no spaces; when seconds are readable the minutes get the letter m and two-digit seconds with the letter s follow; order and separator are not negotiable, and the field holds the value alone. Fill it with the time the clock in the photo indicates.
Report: 3h33m08s
